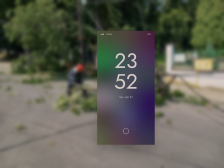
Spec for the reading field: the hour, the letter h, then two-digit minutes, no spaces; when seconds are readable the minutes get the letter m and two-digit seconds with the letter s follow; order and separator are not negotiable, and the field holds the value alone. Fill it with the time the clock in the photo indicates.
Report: 23h52
